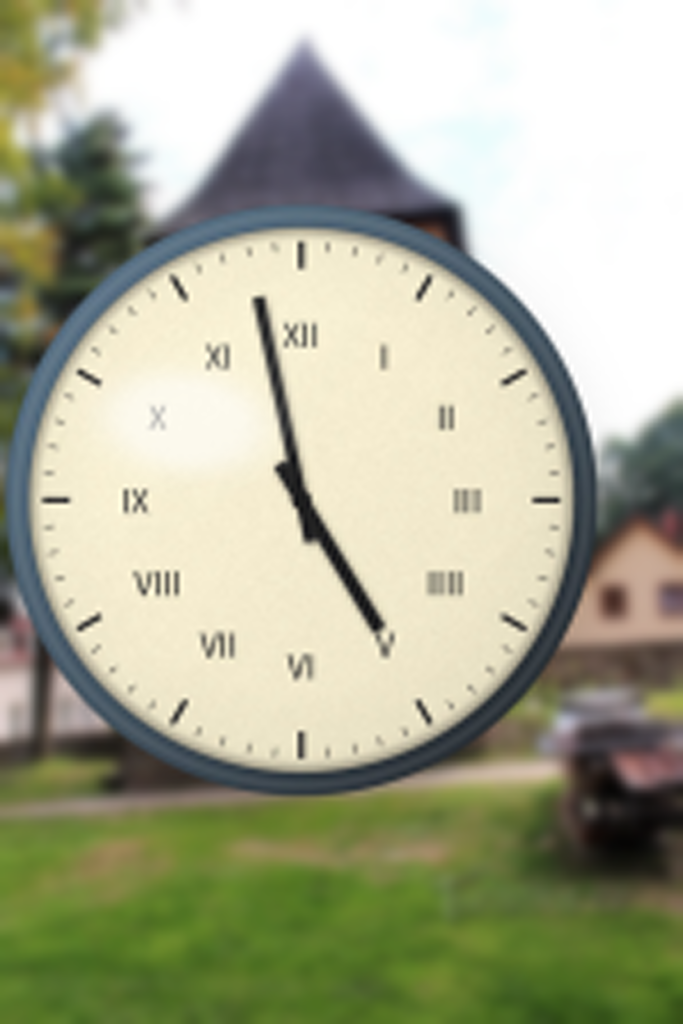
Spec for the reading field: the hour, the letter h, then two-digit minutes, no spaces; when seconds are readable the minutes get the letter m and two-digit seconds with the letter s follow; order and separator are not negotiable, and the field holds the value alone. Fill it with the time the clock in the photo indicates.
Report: 4h58
